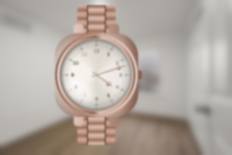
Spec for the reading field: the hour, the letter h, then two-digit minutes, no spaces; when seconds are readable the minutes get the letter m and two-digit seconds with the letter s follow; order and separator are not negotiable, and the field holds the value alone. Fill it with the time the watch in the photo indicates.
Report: 4h12
